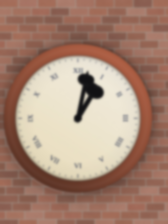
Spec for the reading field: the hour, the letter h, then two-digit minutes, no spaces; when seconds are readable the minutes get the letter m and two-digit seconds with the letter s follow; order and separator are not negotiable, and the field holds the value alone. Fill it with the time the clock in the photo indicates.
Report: 1h02
